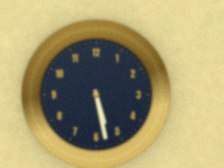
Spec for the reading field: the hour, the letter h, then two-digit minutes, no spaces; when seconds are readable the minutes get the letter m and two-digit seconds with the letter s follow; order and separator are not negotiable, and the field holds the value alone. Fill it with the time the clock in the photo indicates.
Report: 5h28
